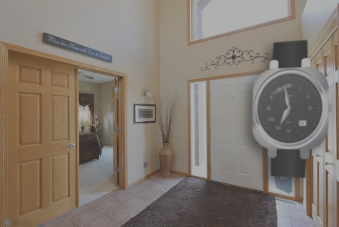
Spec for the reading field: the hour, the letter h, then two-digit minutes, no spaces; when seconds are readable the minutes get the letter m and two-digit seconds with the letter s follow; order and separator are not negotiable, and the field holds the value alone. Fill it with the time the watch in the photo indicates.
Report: 6h58
